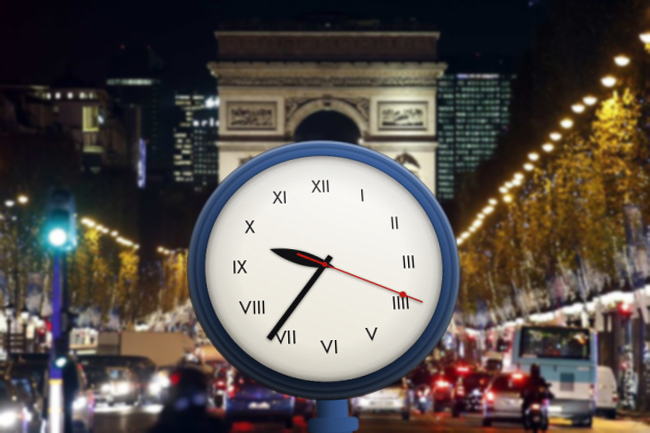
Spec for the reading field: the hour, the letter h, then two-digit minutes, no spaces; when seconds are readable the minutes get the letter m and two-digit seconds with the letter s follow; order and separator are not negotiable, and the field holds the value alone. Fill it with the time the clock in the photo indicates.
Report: 9h36m19s
